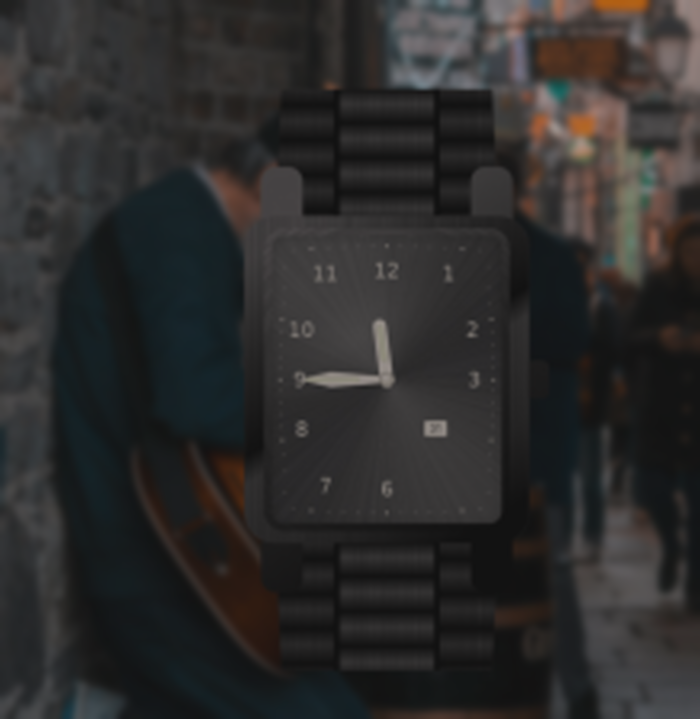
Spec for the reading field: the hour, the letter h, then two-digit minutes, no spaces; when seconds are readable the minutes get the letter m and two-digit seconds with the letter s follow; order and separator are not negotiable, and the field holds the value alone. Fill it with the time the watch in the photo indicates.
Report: 11h45
